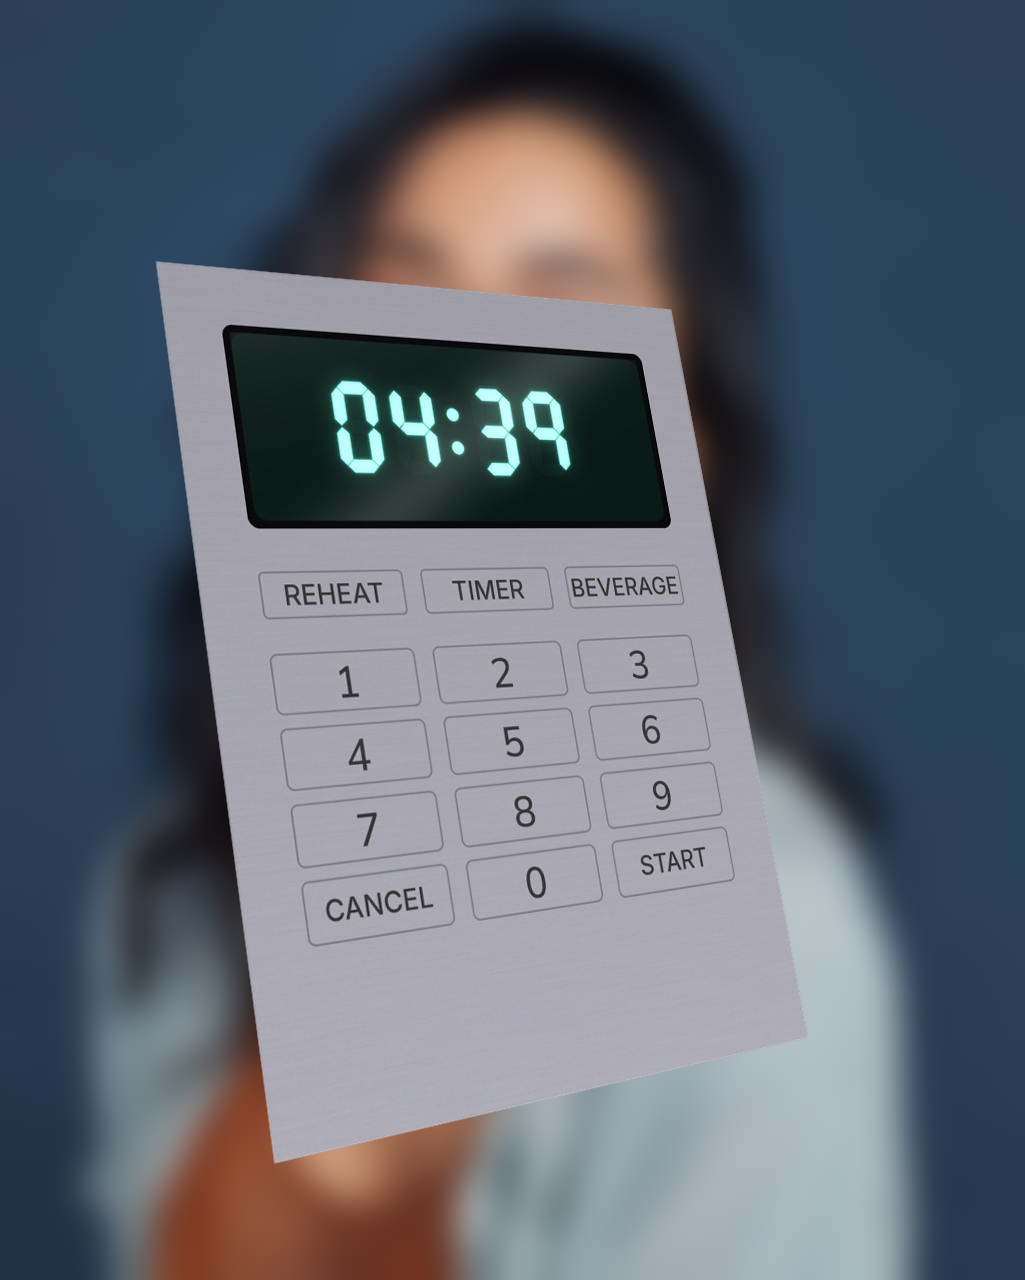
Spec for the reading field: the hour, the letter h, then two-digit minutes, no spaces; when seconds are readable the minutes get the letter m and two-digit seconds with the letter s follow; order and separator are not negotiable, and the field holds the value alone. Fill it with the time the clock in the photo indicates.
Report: 4h39
